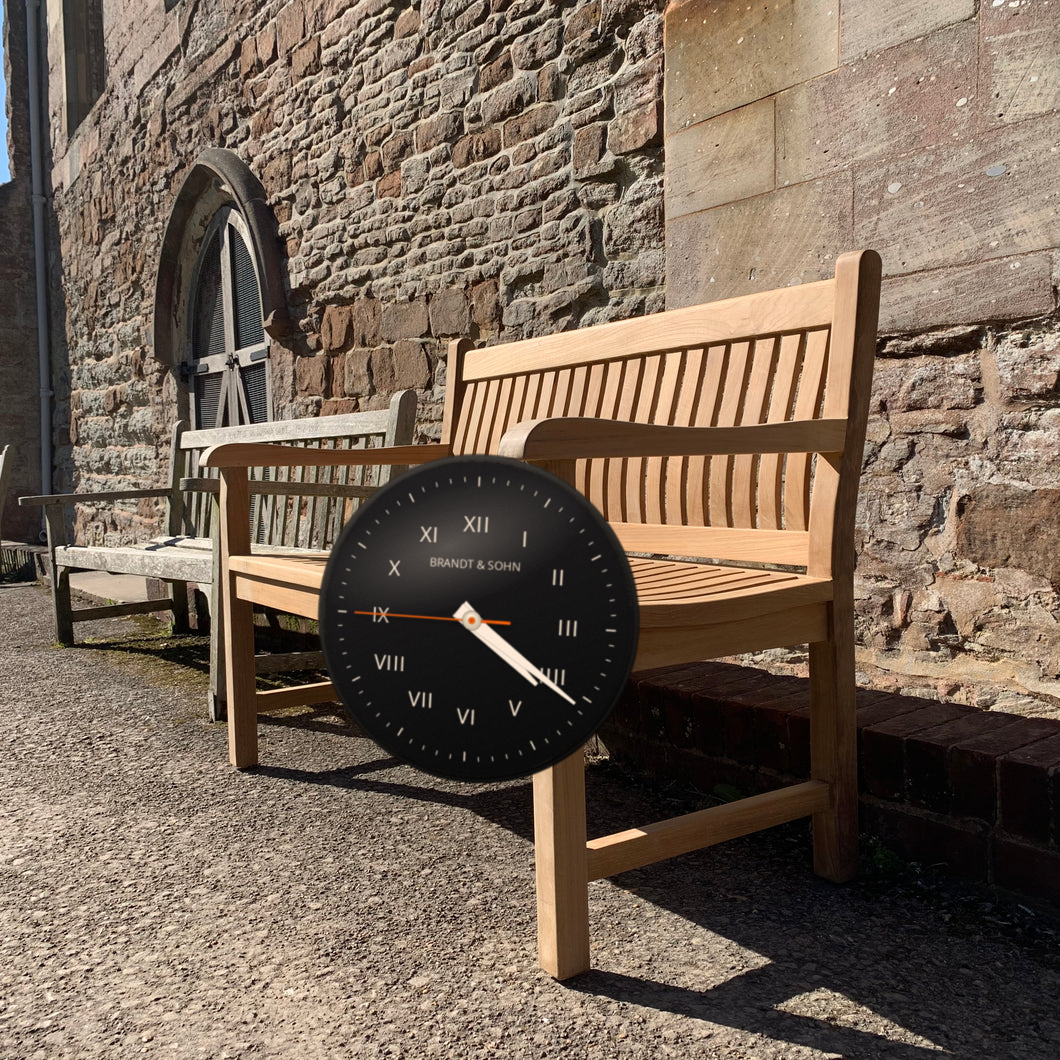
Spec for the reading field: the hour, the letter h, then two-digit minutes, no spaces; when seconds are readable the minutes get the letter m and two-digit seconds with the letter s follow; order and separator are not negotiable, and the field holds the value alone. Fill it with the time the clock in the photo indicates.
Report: 4h20m45s
